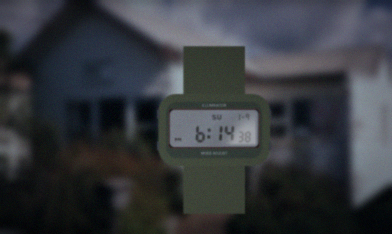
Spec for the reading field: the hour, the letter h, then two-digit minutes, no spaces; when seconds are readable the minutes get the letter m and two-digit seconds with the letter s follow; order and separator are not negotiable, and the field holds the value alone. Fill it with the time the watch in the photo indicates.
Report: 6h14m38s
